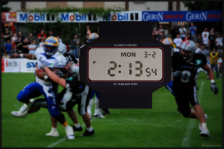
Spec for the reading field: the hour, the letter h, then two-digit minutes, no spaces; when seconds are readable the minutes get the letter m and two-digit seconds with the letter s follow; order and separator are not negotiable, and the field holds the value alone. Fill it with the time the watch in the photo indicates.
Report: 2h13m54s
